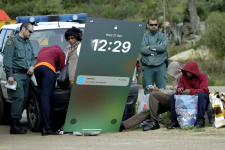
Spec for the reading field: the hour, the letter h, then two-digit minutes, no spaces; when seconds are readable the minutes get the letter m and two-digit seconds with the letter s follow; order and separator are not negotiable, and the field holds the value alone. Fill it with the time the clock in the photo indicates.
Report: 12h29
